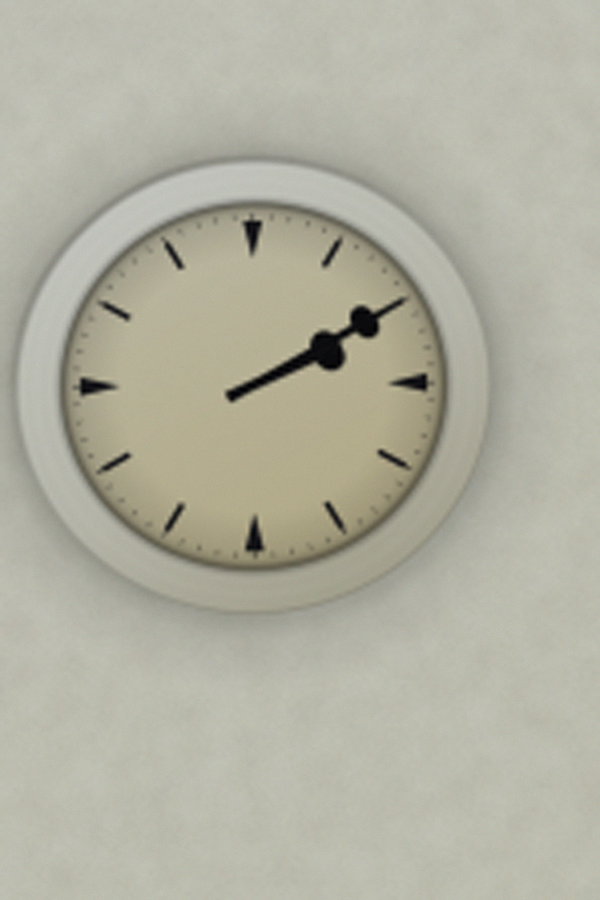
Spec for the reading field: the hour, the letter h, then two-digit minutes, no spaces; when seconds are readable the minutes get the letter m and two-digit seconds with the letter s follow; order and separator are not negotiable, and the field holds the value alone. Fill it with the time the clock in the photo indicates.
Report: 2h10
